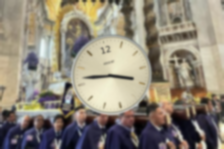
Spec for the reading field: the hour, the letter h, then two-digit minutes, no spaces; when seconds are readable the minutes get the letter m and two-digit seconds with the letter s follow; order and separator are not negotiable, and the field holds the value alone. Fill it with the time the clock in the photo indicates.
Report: 3h47
